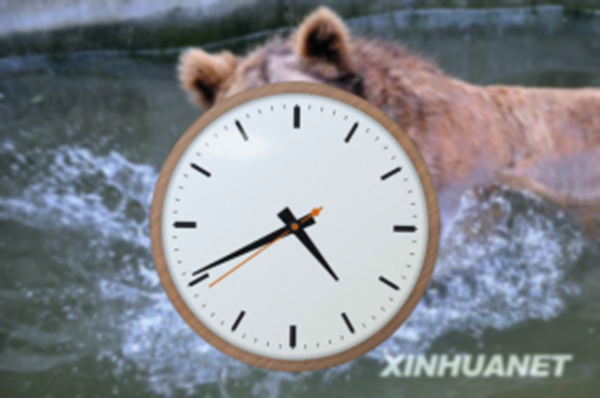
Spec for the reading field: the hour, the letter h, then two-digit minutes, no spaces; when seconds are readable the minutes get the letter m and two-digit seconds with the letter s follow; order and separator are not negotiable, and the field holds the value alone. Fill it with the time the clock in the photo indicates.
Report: 4h40m39s
